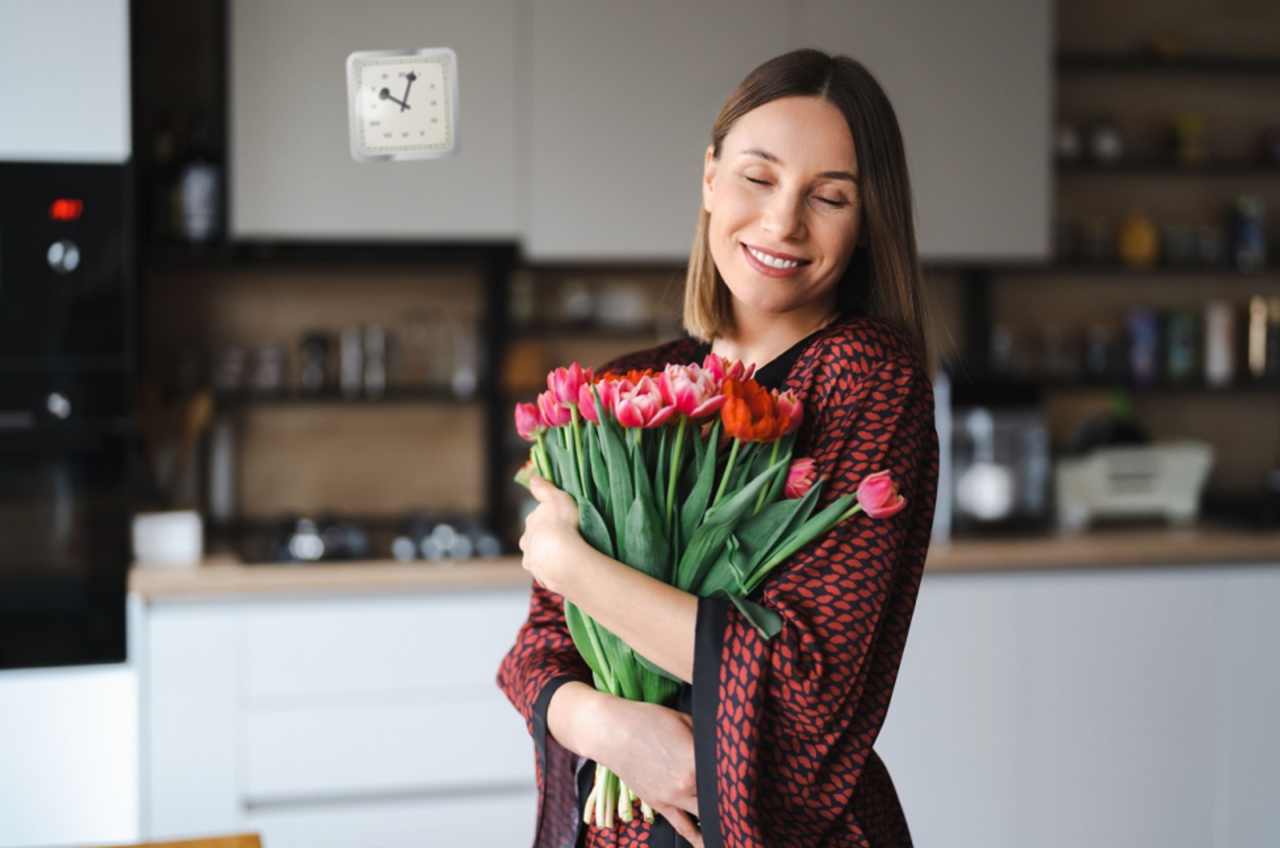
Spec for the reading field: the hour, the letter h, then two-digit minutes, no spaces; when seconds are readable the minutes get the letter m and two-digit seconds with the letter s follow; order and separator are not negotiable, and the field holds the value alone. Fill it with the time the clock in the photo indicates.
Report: 10h03
